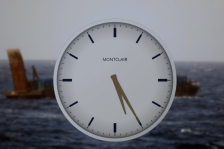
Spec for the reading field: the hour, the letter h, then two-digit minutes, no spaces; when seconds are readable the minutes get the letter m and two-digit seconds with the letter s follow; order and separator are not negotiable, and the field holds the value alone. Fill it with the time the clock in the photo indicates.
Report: 5h25
